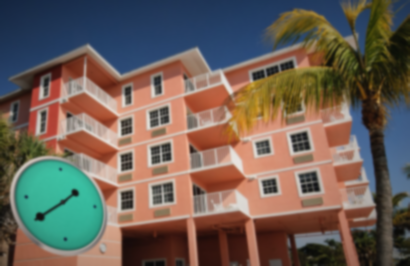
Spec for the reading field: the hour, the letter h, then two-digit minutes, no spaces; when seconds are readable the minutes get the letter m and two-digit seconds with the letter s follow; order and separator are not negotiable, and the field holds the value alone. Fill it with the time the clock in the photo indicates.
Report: 1h39
